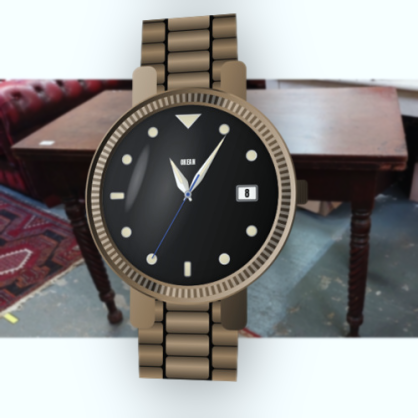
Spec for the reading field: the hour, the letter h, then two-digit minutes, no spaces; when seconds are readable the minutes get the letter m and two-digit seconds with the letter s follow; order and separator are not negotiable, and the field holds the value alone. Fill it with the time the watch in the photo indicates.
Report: 11h05m35s
